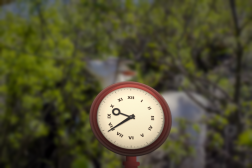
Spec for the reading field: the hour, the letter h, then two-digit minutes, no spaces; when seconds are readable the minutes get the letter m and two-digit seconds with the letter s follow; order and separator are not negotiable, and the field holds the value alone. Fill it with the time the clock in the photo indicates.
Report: 9h39
